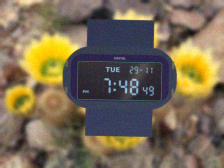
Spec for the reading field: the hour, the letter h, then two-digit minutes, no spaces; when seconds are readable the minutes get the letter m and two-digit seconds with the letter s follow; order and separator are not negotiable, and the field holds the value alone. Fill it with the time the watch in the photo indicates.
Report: 7h48m49s
